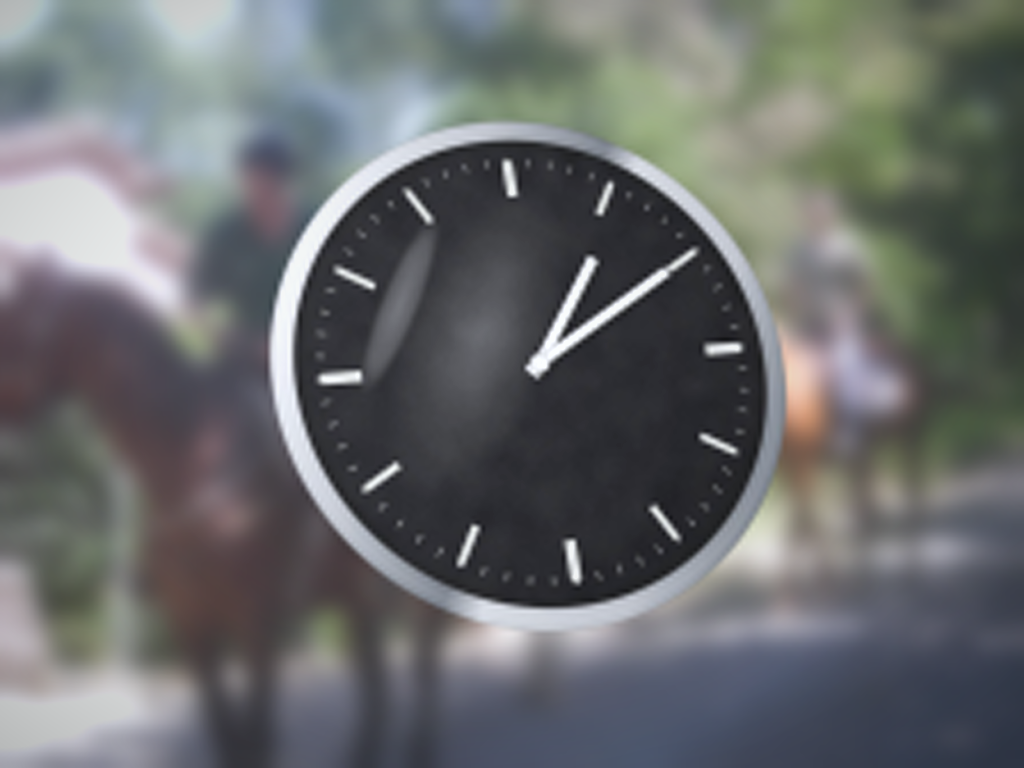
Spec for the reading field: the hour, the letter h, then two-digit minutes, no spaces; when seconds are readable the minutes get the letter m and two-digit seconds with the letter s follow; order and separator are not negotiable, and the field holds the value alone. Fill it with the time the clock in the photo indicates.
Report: 1h10
